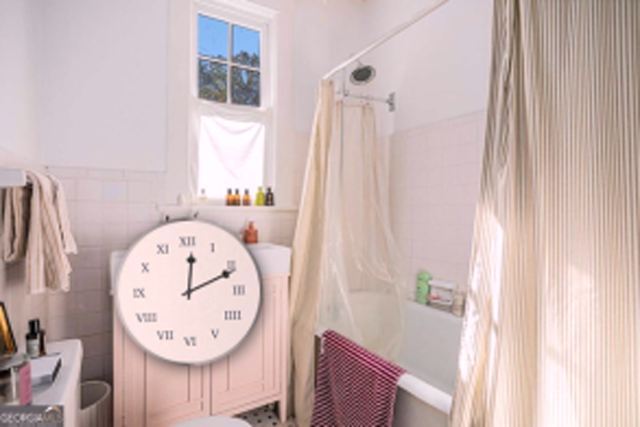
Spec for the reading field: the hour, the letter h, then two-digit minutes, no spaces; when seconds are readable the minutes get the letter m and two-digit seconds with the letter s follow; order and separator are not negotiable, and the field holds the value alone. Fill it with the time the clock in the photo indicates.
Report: 12h11
